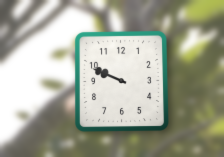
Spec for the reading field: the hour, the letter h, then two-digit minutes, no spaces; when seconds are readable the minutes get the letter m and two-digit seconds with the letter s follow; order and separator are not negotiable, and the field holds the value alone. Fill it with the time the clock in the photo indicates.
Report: 9h49
